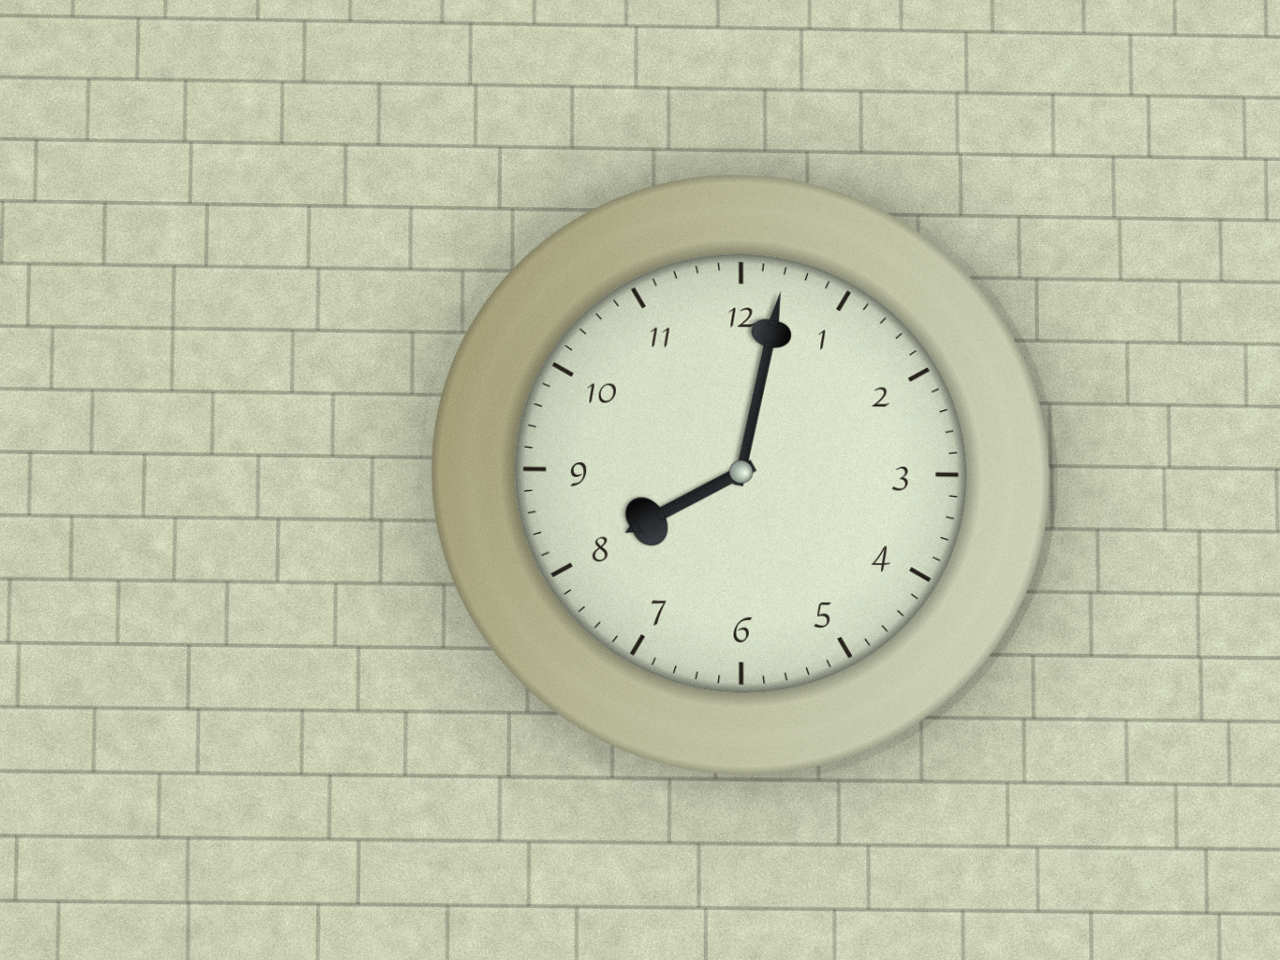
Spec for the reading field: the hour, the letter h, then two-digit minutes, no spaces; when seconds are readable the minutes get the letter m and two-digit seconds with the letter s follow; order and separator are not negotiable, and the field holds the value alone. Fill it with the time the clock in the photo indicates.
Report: 8h02
